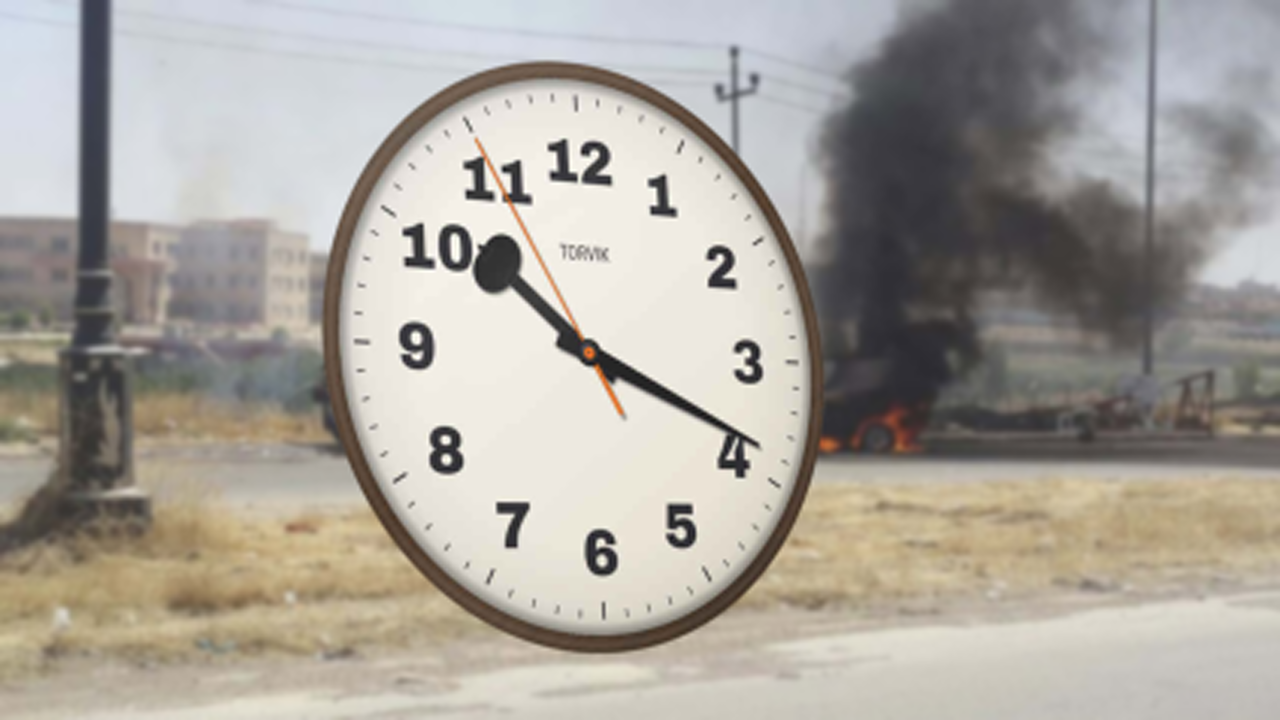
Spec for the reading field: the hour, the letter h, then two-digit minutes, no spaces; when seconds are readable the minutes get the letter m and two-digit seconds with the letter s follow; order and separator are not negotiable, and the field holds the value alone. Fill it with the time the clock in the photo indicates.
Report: 10h18m55s
